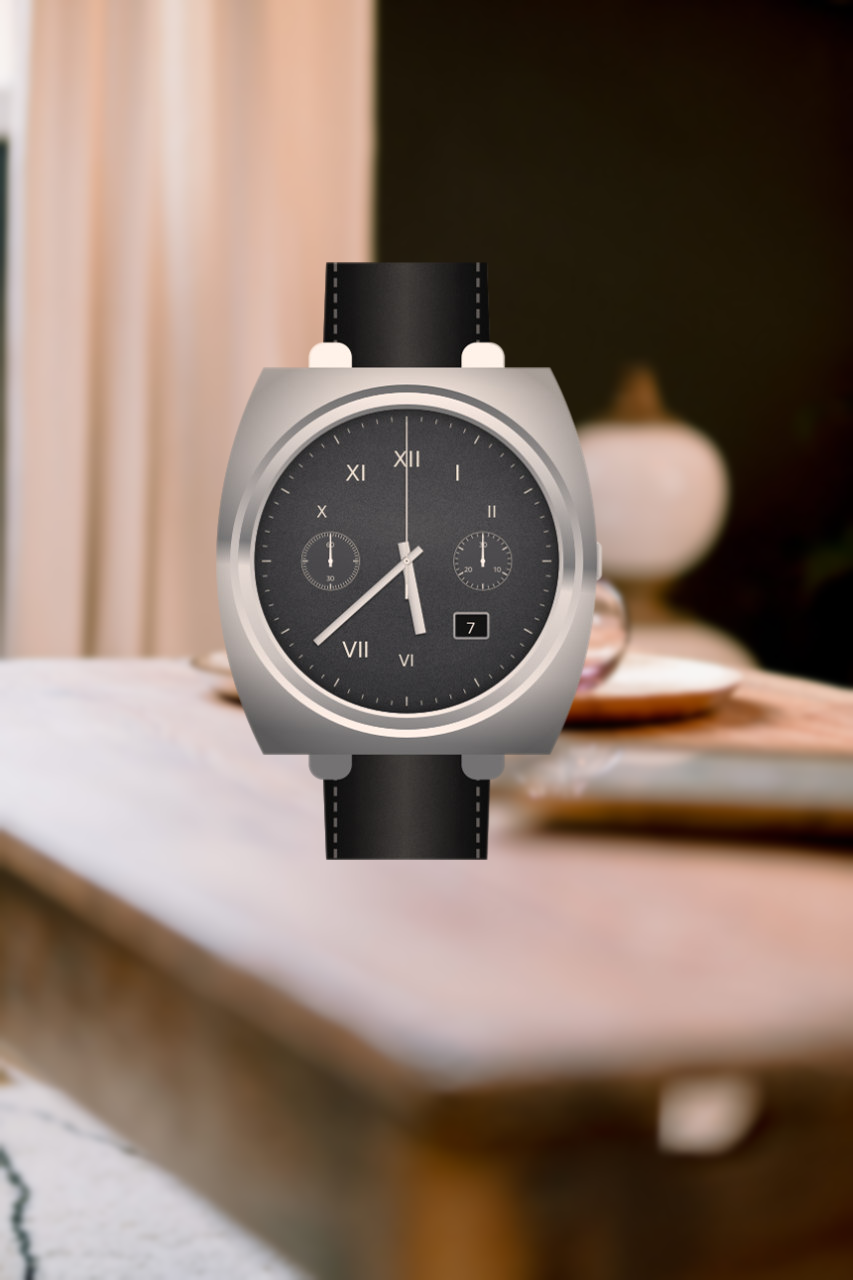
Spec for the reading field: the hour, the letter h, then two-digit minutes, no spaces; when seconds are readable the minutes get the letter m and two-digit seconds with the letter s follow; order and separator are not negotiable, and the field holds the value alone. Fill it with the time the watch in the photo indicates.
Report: 5h38
